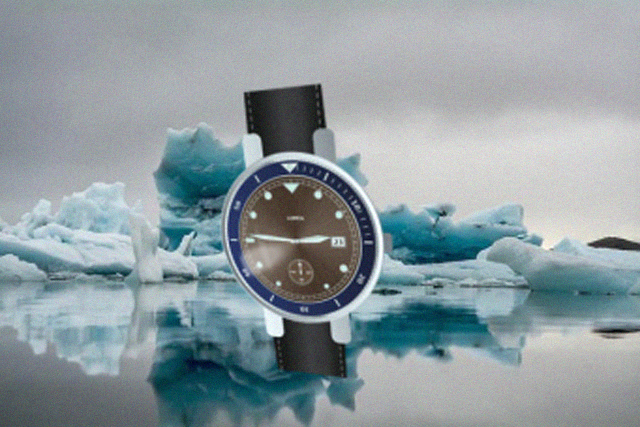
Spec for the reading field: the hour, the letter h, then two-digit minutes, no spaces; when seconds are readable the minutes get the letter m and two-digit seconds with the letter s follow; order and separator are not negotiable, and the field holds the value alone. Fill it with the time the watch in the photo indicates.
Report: 2h46
